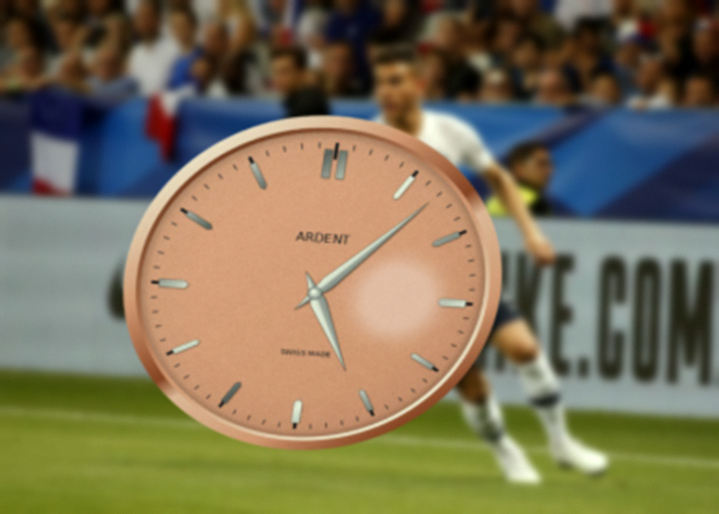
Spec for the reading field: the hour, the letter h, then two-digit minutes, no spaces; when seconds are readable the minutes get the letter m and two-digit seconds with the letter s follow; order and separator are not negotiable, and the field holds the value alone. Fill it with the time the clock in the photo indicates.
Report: 5h07
